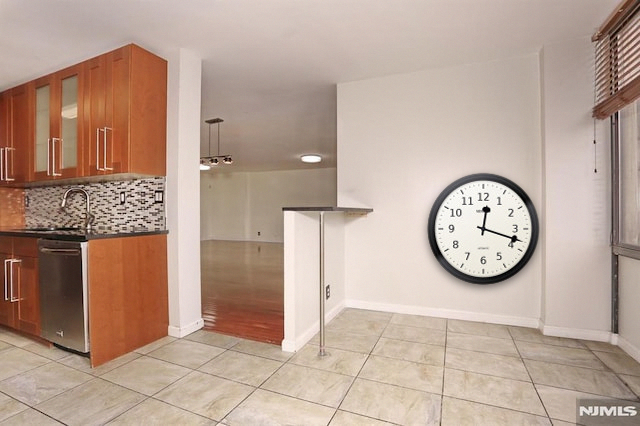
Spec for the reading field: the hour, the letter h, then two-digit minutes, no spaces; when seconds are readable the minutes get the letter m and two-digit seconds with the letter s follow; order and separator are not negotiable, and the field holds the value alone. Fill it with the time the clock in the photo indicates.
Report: 12h18
